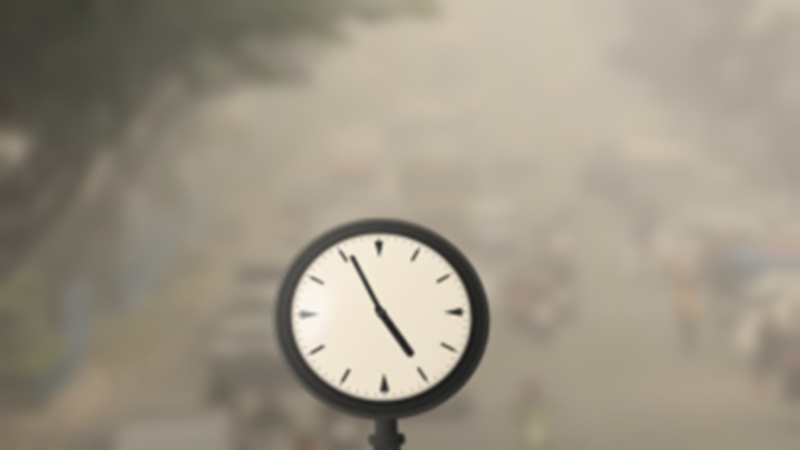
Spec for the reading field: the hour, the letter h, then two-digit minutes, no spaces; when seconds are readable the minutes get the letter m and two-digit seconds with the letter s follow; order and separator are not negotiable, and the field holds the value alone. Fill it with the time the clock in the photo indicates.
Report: 4h56
